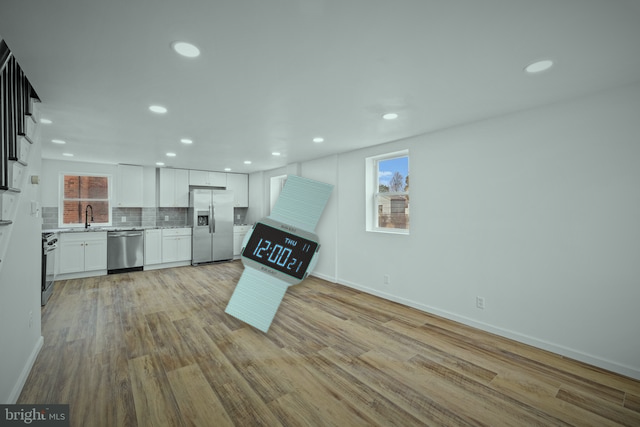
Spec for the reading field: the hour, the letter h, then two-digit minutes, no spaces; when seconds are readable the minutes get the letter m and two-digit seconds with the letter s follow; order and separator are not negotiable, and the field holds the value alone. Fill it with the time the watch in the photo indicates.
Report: 12h00m21s
